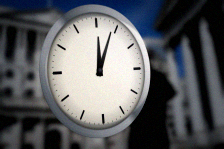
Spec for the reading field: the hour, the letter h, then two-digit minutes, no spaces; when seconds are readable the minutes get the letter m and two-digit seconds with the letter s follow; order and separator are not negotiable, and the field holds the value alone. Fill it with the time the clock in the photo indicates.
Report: 12h04
